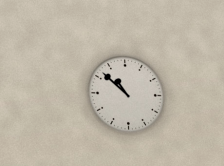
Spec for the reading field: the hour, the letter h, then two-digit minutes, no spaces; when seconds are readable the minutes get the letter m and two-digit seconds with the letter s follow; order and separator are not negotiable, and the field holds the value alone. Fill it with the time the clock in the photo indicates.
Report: 10h52
